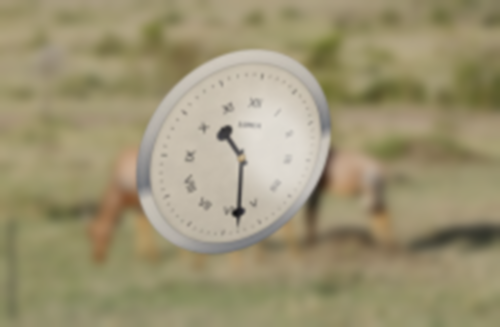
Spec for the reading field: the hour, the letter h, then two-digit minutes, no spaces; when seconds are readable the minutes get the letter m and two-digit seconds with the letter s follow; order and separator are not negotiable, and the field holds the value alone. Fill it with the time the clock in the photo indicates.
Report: 10h28
